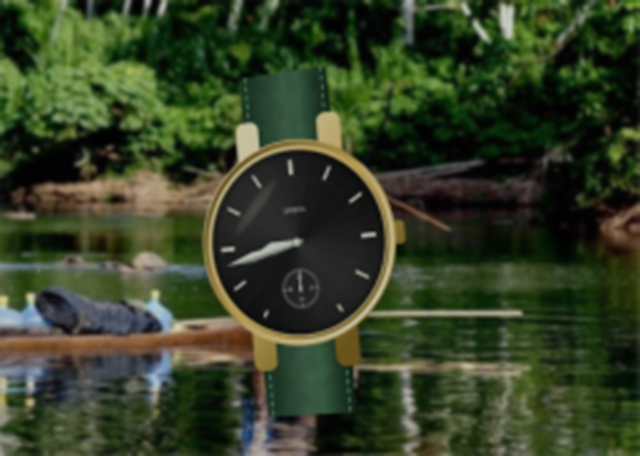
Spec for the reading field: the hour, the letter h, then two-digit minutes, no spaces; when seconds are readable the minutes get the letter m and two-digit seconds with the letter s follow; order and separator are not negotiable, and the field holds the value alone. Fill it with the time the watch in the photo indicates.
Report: 8h43
